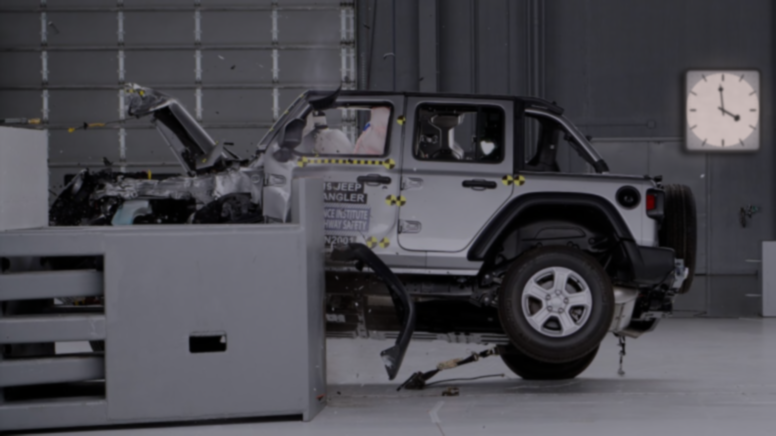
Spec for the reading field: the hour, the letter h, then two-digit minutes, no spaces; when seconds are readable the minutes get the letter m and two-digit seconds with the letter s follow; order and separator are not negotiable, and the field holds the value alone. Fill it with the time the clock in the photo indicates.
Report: 3h59
